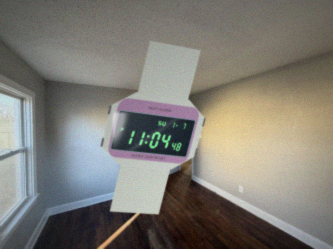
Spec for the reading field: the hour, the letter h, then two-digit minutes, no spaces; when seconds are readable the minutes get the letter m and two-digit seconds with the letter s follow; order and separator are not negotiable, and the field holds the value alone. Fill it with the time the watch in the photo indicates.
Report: 11h04
